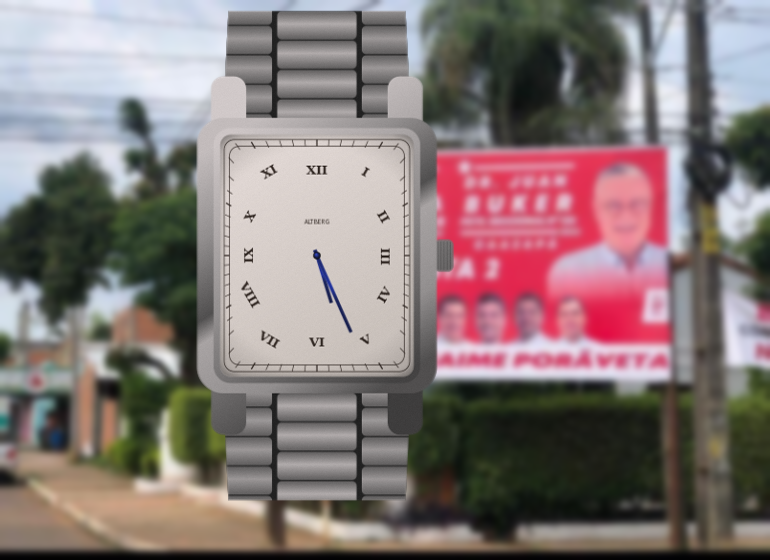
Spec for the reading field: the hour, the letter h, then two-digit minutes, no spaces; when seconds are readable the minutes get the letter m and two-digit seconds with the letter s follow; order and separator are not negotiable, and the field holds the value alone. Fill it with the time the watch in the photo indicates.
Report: 5h26
